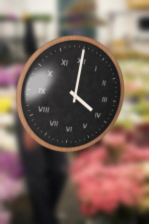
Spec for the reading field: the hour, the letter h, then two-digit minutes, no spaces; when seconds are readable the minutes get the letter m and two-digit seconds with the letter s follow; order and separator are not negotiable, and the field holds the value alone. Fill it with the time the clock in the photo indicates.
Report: 4h00
